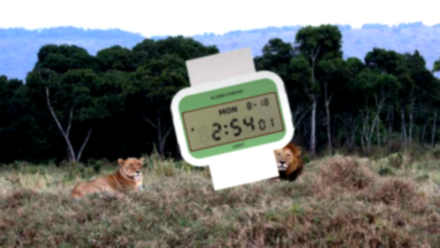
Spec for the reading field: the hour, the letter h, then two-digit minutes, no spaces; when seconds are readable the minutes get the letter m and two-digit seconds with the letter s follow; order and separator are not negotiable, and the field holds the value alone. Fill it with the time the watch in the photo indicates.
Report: 2h54m01s
